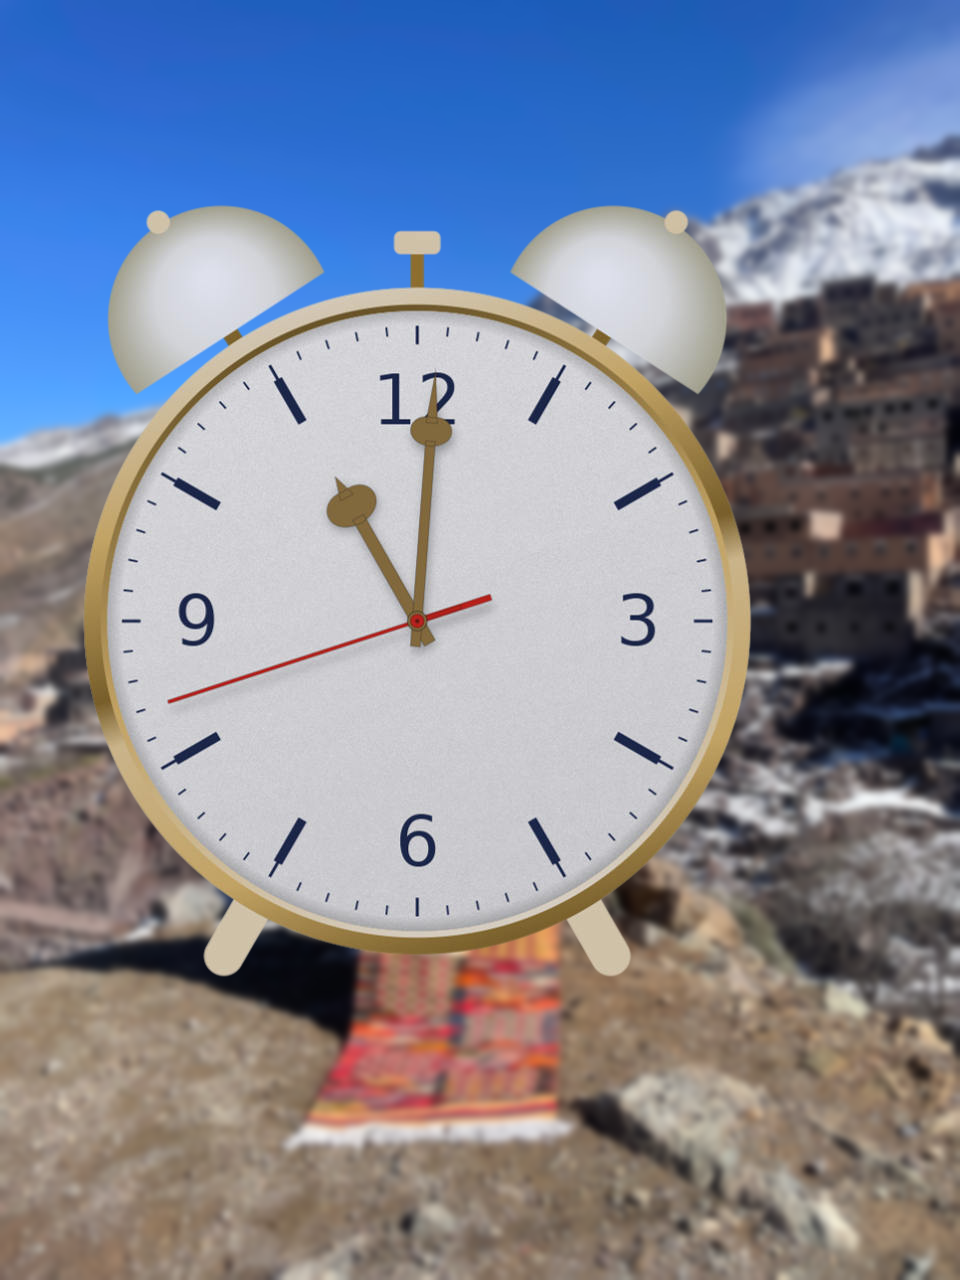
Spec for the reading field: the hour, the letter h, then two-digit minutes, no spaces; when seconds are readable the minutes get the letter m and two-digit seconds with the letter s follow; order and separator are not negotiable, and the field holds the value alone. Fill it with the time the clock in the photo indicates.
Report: 11h00m42s
